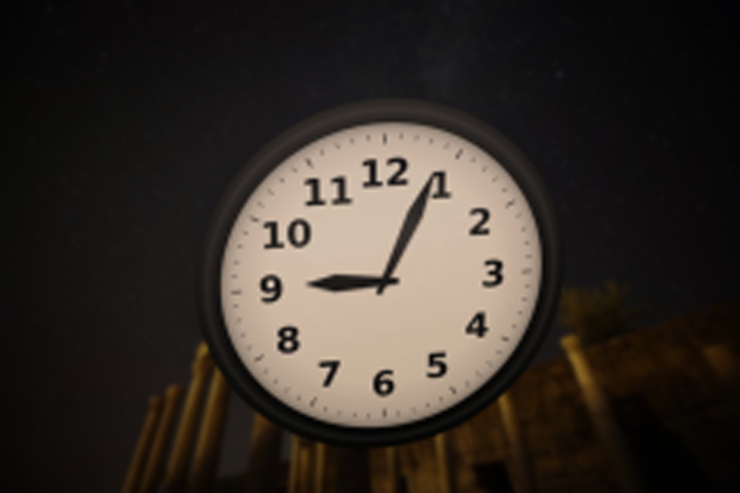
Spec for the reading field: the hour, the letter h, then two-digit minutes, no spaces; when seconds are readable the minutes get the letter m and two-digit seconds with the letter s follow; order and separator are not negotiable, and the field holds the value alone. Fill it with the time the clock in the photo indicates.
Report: 9h04
